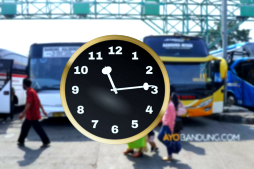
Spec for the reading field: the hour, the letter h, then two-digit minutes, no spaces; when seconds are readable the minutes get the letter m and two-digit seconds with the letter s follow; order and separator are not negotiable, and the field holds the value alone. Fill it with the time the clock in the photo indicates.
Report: 11h14
